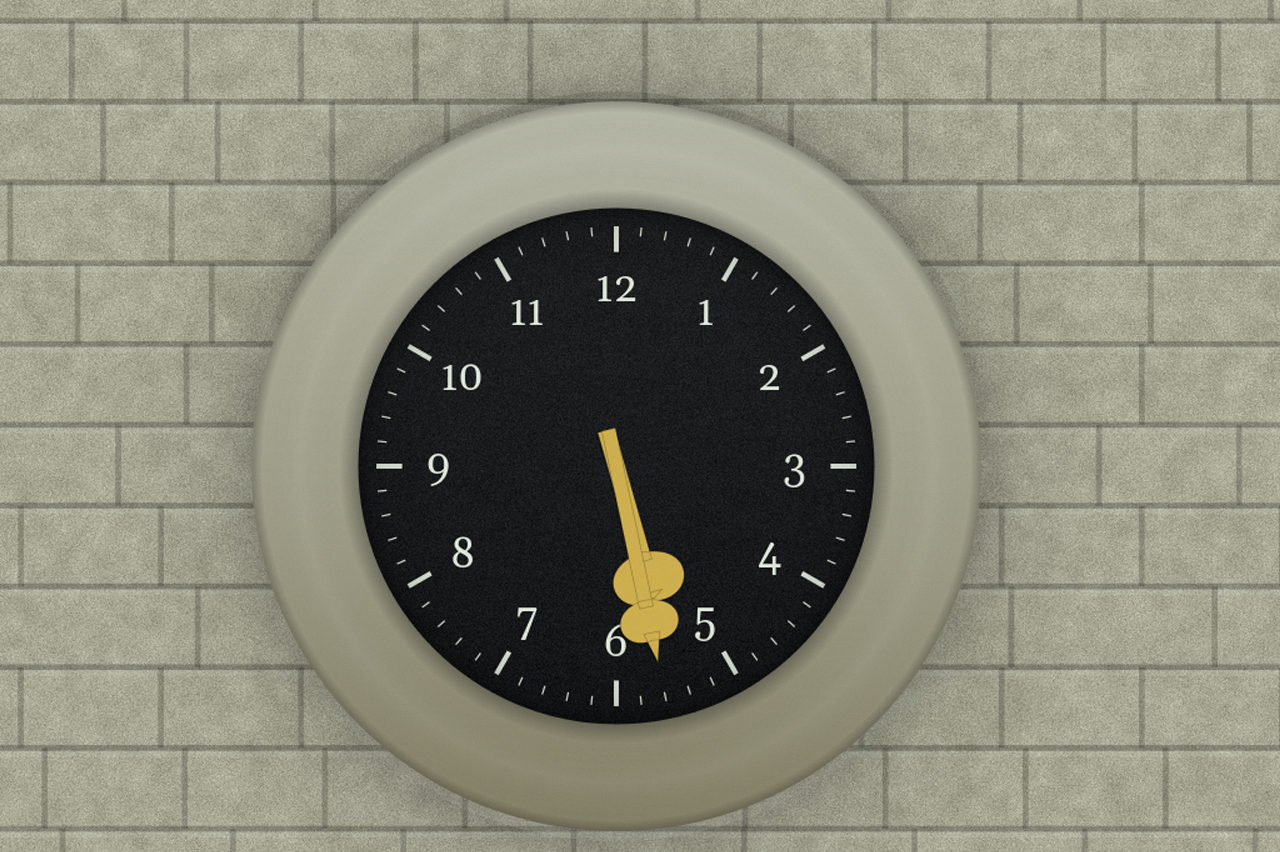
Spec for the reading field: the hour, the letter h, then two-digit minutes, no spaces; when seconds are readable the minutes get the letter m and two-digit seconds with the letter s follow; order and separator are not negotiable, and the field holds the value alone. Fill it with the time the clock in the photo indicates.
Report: 5h28
